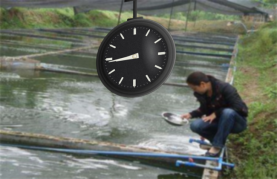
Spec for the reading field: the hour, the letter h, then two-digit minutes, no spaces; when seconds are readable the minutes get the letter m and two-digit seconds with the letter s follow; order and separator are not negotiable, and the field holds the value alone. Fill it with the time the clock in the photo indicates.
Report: 8h44
